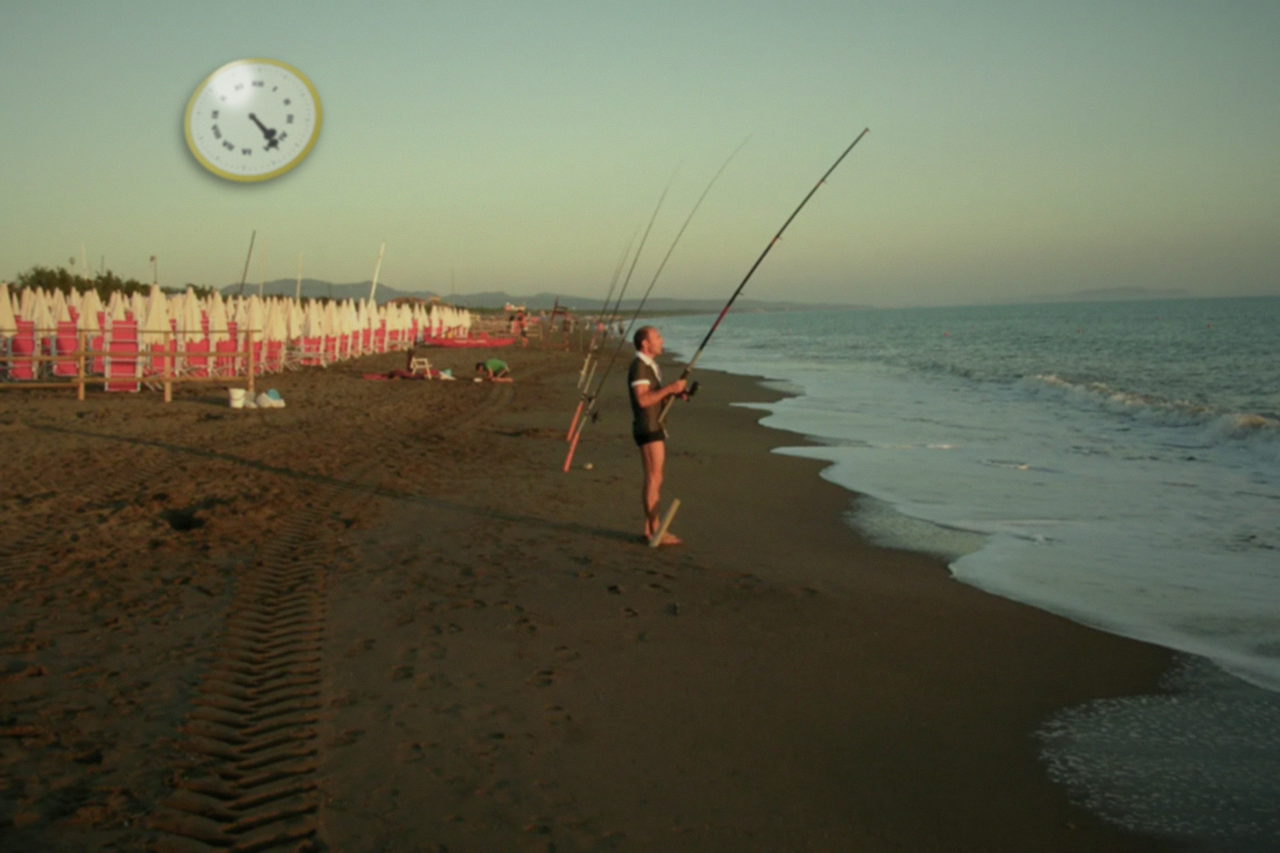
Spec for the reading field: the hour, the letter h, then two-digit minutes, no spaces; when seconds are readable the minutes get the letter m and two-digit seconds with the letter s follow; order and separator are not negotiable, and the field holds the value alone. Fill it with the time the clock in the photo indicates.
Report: 4h23
